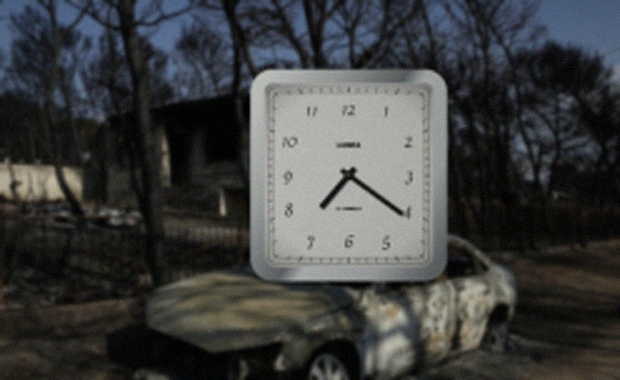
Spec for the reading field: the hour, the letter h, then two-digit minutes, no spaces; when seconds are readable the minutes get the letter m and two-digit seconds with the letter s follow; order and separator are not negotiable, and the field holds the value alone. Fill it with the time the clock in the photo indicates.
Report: 7h21
